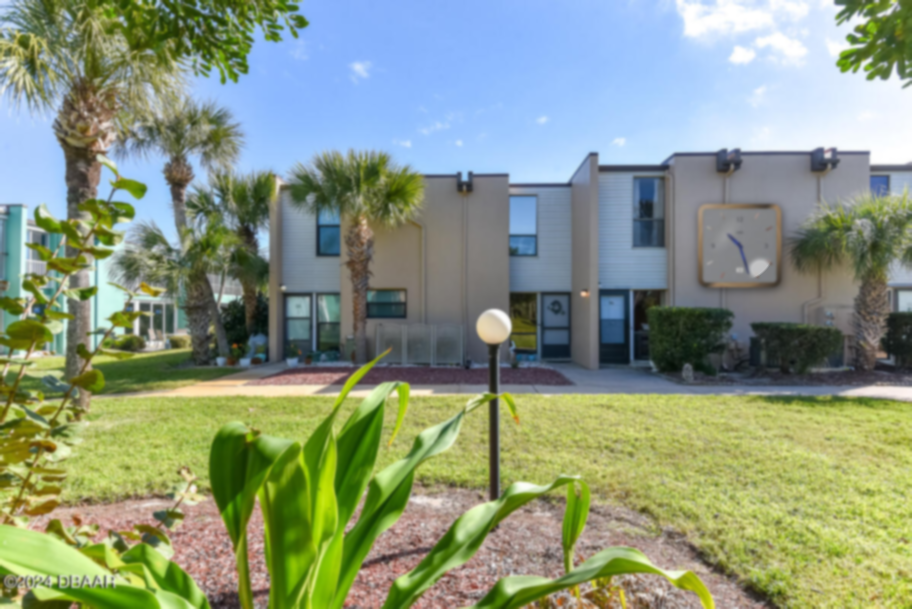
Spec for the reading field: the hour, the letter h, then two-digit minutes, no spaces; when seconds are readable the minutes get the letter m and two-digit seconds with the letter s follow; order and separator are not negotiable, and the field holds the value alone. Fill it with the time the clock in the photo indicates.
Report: 10h27
